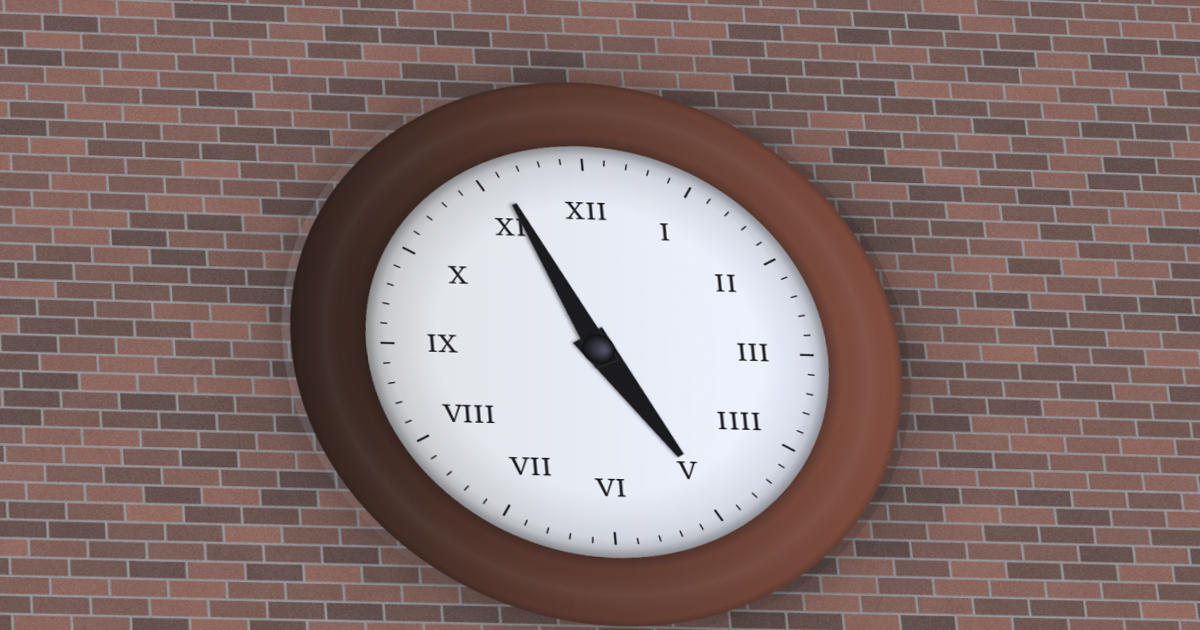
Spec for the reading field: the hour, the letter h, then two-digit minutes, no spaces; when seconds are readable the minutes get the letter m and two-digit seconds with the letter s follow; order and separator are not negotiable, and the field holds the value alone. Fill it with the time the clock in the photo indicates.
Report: 4h56
